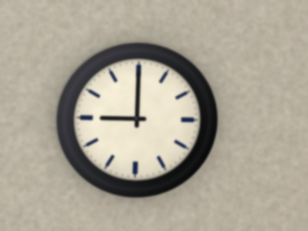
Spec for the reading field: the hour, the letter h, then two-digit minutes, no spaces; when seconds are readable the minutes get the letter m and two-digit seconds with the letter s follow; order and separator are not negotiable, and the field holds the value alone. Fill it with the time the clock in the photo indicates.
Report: 9h00
